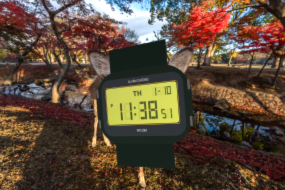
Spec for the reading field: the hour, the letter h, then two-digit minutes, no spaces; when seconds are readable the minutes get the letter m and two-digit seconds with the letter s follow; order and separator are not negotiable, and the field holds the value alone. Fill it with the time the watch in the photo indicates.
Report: 11h38
